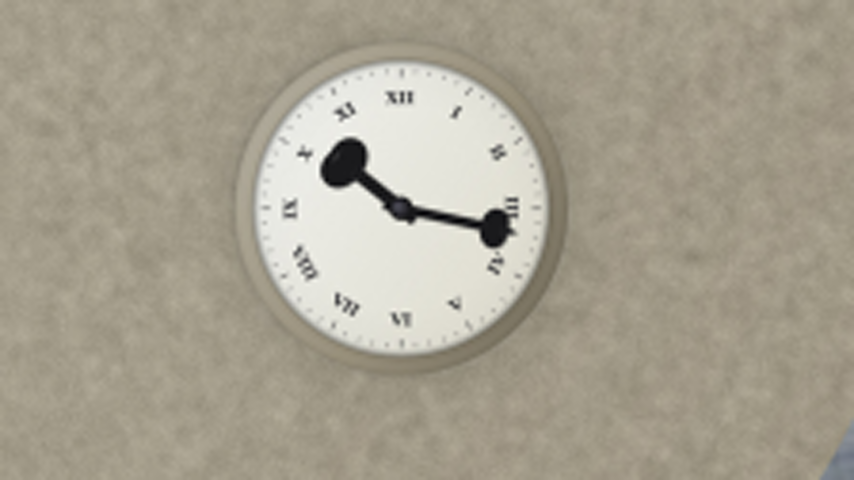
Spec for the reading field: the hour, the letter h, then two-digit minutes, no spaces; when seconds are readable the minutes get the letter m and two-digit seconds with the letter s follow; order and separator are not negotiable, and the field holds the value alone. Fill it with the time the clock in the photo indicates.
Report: 10h17
